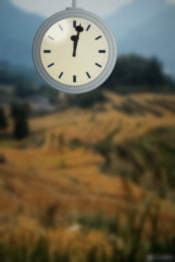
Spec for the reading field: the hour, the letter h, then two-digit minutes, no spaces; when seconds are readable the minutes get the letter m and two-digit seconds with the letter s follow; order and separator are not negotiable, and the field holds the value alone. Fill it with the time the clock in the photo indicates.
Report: 12h02
